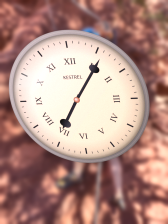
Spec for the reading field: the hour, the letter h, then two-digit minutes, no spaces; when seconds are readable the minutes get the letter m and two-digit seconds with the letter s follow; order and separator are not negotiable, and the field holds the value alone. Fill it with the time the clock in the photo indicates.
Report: 7h06
